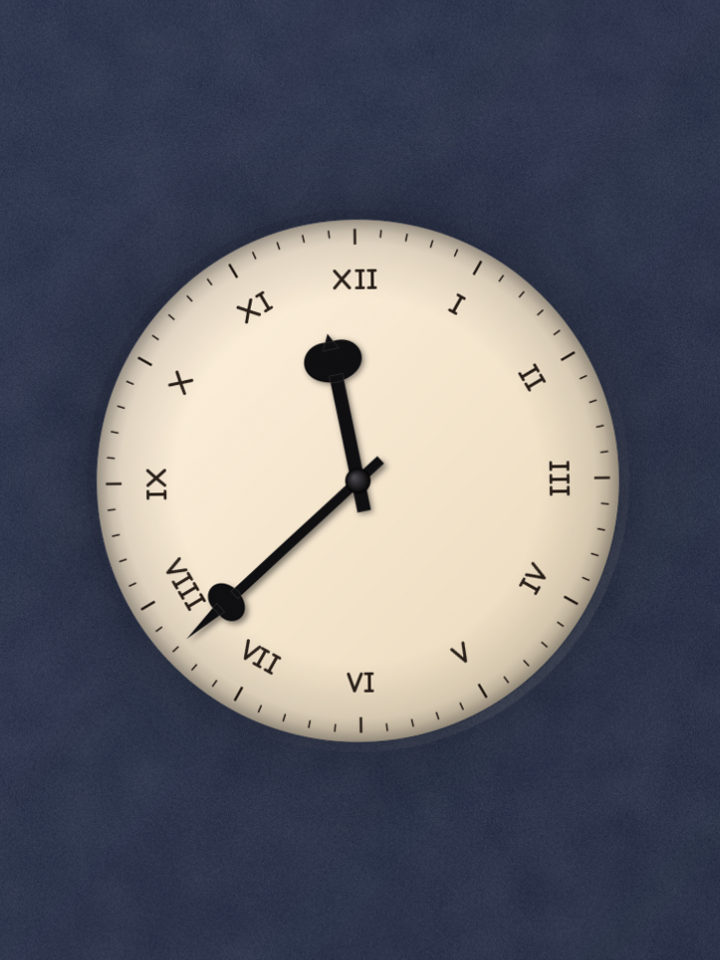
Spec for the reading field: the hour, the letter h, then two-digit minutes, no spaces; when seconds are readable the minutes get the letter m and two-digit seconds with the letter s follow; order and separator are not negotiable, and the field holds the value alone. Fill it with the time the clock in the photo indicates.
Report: 11h38
